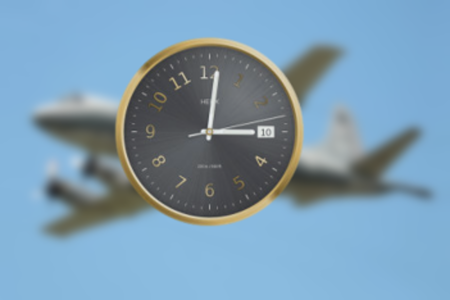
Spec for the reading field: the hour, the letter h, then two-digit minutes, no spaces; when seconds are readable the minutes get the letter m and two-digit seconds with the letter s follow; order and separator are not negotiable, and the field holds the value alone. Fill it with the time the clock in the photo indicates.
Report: 3h01m13s
